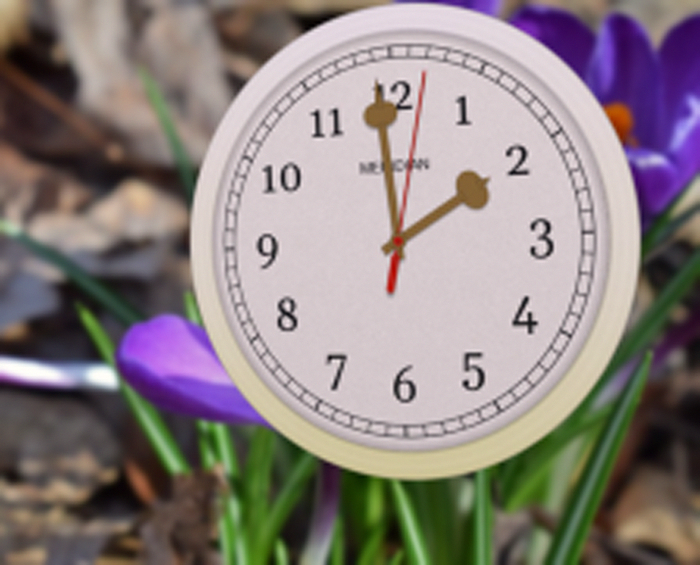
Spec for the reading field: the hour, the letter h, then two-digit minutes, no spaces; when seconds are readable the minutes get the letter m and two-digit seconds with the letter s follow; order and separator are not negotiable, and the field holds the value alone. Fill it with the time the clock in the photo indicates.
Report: 1h59m02s
